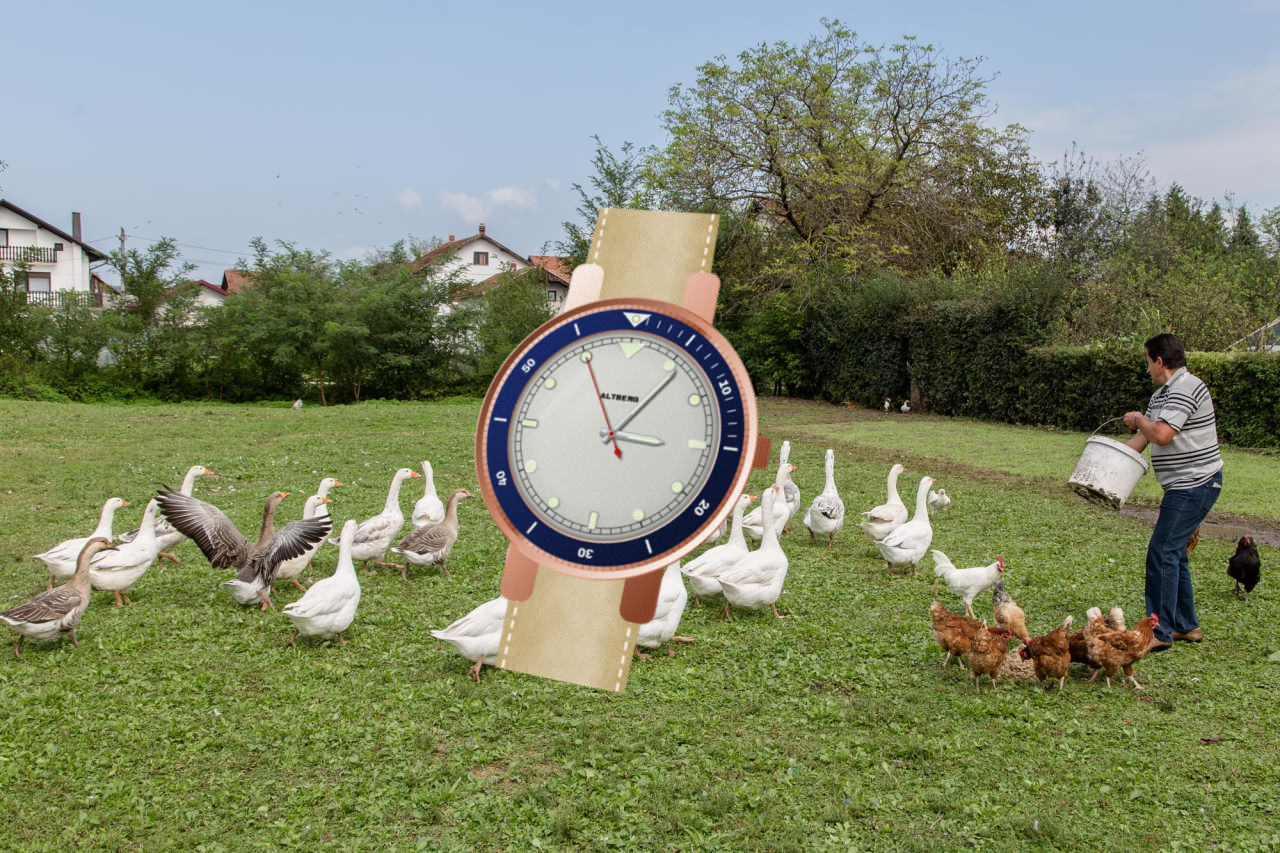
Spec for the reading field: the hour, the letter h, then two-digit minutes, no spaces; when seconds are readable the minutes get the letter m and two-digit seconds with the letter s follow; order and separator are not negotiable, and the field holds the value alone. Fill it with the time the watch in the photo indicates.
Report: 3h05m55s
